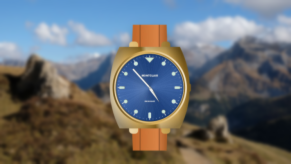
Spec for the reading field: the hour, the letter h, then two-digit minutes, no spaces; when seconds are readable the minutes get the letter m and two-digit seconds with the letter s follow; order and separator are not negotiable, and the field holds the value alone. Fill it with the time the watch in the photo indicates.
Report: 4h53
